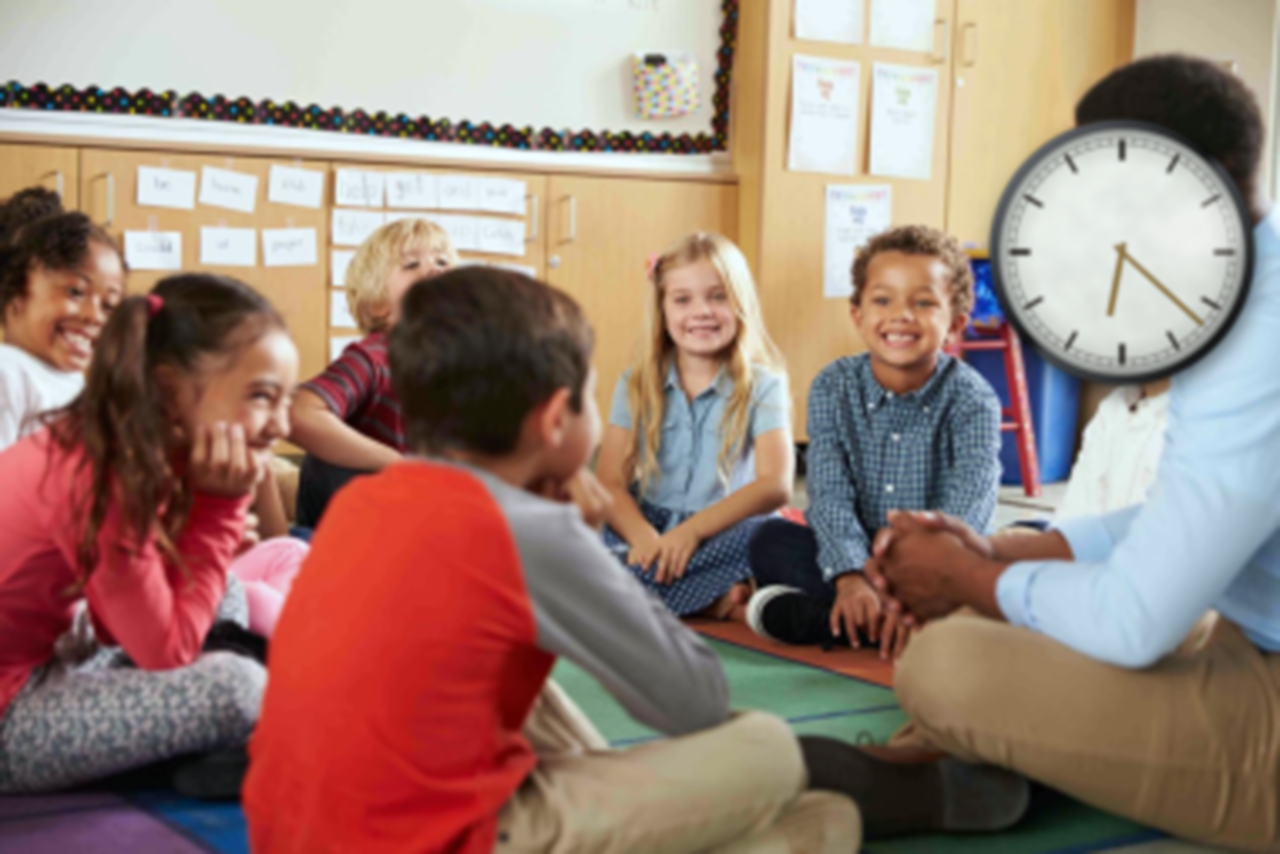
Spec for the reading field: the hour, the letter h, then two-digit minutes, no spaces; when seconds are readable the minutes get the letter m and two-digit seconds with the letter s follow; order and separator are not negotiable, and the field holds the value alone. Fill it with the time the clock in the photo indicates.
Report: 6h22
